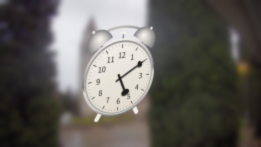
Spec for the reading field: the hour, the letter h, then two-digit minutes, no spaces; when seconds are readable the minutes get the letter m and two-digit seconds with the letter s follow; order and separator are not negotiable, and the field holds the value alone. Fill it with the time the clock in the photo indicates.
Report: 5h10
